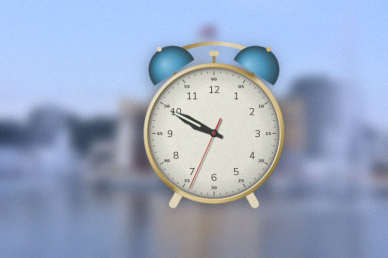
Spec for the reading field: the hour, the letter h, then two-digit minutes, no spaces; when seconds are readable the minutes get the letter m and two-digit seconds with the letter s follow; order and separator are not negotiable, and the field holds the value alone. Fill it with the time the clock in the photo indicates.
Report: 9h49m34s
